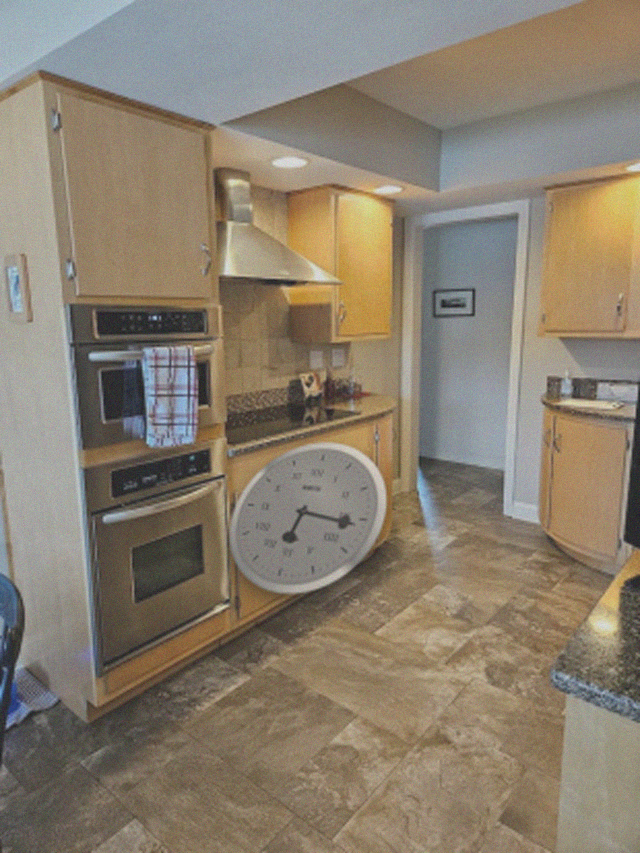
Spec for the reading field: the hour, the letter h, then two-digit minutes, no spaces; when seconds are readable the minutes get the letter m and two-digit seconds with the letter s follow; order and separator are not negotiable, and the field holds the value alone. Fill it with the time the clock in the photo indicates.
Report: 6h16
